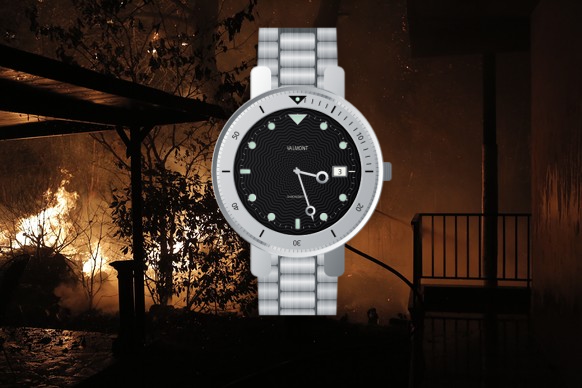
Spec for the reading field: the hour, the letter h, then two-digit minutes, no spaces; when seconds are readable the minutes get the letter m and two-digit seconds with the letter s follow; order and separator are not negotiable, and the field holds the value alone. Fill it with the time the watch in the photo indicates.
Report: 3h27
